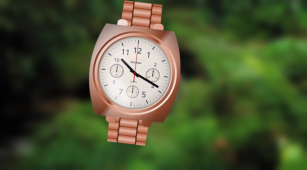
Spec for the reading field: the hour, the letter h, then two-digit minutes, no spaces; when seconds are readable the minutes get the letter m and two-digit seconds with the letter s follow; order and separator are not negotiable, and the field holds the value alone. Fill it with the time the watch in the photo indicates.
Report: 10h19
